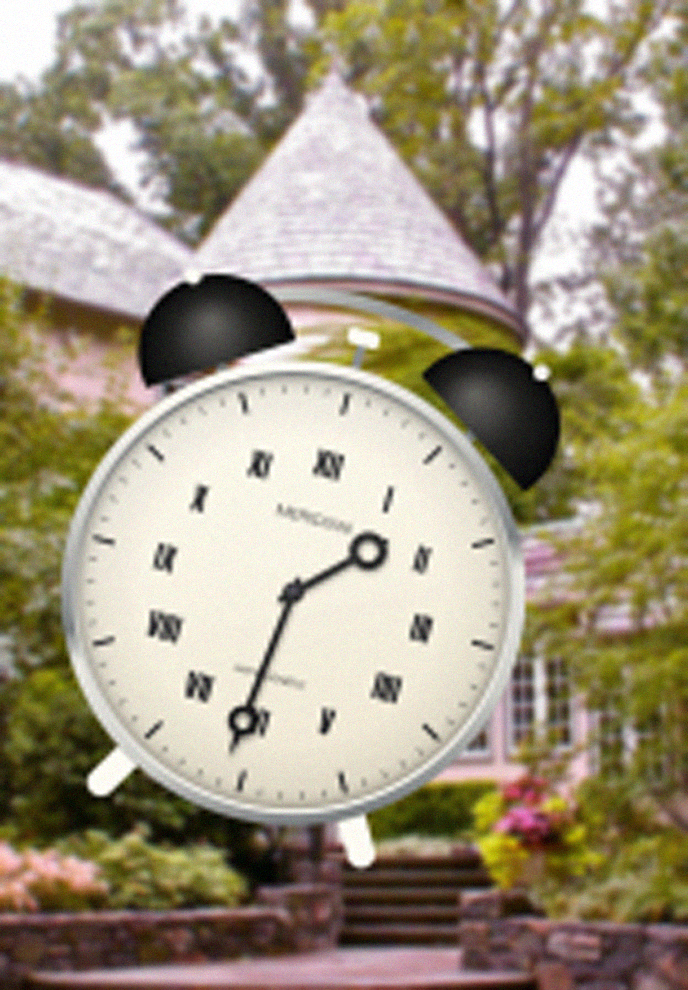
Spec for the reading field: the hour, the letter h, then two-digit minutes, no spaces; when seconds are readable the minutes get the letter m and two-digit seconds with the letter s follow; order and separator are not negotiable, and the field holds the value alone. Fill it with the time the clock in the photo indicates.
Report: 1h31
